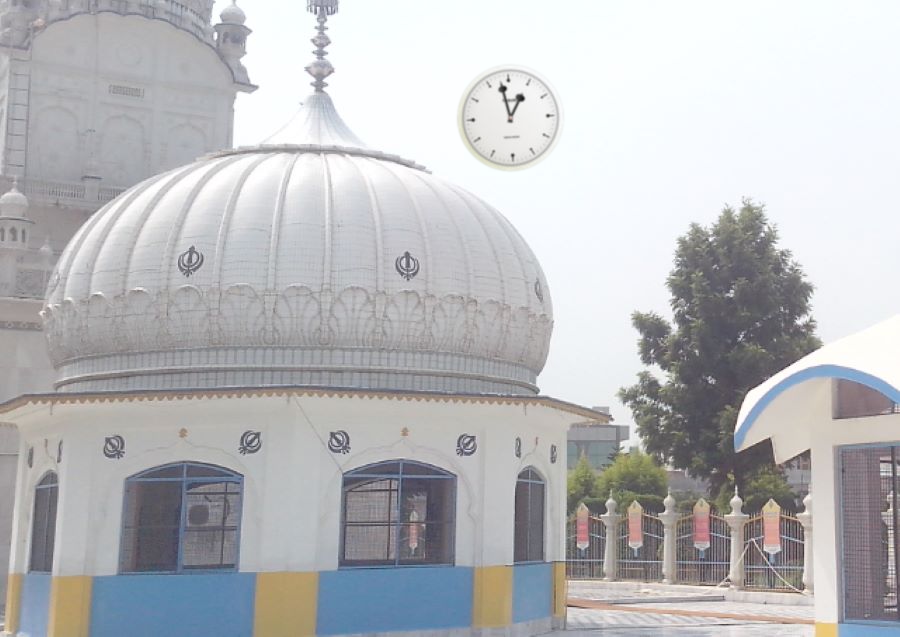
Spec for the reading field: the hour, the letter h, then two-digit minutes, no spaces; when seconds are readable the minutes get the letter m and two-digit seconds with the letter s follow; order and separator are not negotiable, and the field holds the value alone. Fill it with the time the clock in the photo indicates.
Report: 12h58
